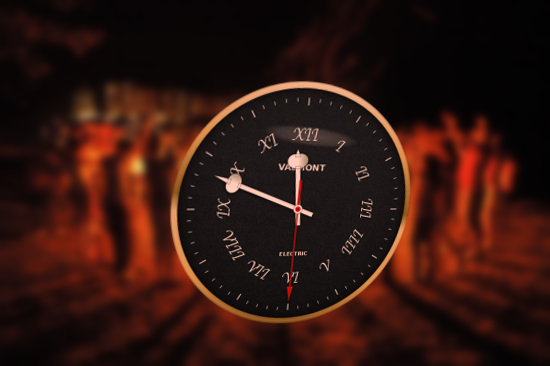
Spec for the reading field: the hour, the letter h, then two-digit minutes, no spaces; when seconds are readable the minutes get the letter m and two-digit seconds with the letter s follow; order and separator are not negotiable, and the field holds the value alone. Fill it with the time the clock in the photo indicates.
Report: 11h48m30s
